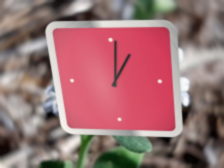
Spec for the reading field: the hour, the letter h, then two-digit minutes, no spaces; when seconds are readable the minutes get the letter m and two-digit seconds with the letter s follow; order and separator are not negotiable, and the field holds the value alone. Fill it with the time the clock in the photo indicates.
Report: 1h01
